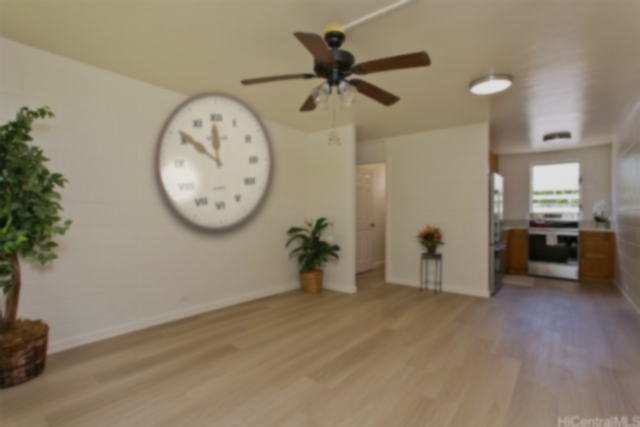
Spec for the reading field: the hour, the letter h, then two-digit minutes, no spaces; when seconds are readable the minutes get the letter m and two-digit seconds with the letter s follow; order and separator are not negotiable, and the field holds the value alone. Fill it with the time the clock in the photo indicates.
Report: 11h51
